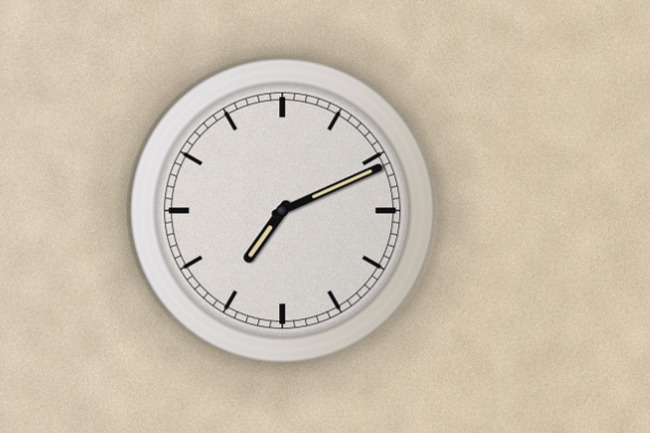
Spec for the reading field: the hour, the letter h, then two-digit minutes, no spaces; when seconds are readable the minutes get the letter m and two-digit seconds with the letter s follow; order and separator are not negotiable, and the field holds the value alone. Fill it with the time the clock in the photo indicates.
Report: 7h11
